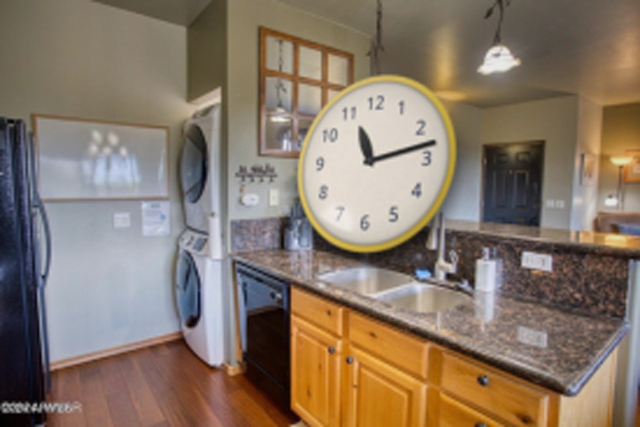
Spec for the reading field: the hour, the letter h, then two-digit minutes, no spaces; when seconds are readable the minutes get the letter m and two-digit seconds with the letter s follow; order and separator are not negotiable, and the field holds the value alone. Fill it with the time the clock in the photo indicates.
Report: 11h13
